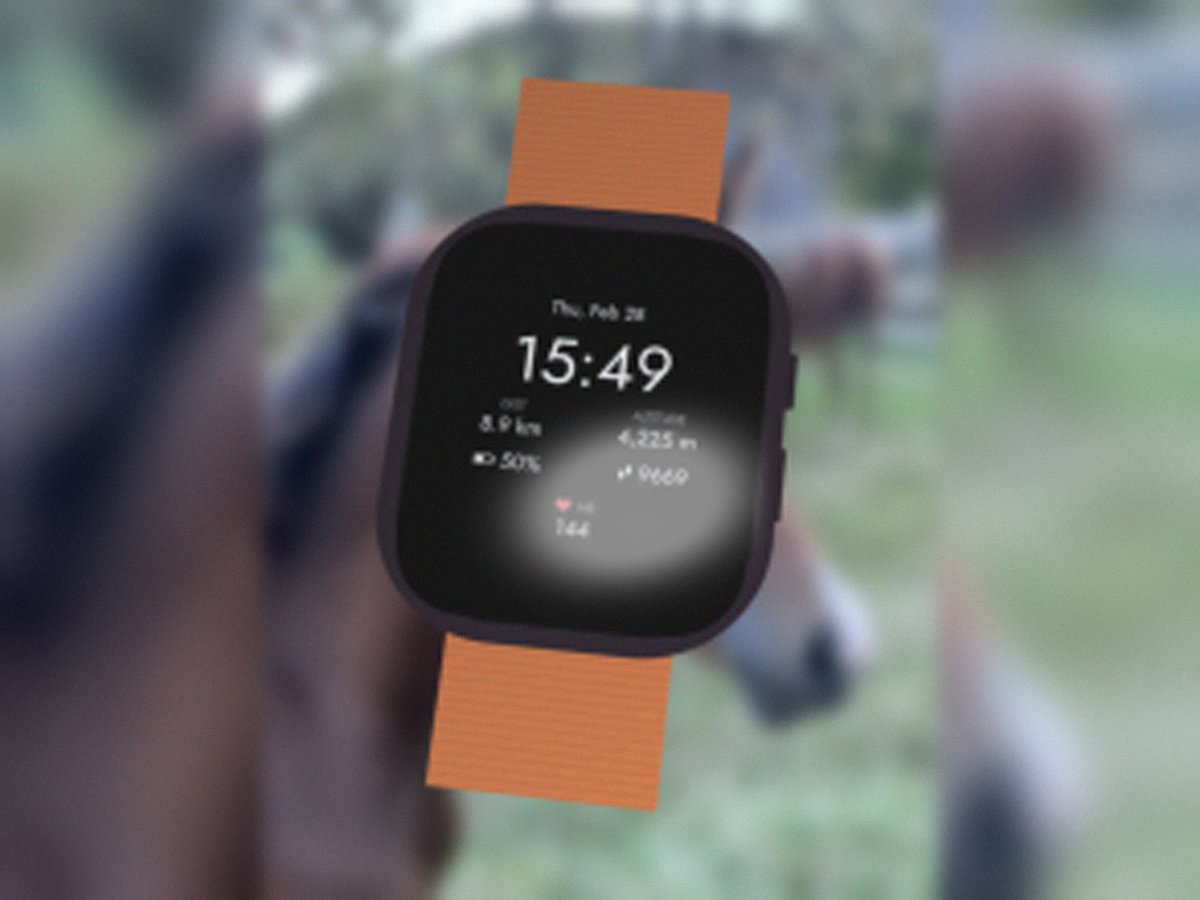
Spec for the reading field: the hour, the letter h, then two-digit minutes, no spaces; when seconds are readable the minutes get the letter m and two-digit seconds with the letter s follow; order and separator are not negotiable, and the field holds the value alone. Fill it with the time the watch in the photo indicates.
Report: 15h49
